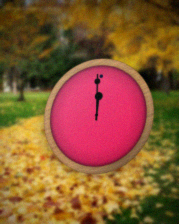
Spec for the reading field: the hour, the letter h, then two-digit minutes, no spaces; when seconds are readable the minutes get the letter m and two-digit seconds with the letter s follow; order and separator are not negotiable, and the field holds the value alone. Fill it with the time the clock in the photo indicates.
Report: 11h59
